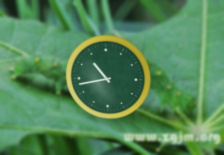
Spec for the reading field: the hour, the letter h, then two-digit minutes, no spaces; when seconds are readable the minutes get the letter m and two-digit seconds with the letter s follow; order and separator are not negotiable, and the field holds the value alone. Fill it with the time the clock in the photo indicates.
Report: 10h43
